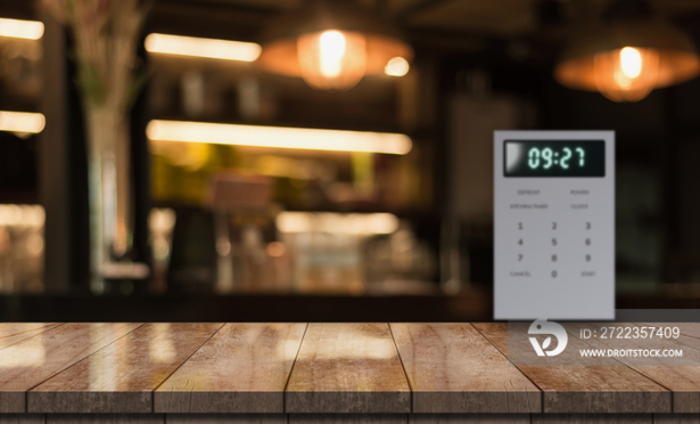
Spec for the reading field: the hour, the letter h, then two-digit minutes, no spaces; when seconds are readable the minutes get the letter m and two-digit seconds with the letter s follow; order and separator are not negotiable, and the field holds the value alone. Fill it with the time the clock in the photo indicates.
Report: 9h27
